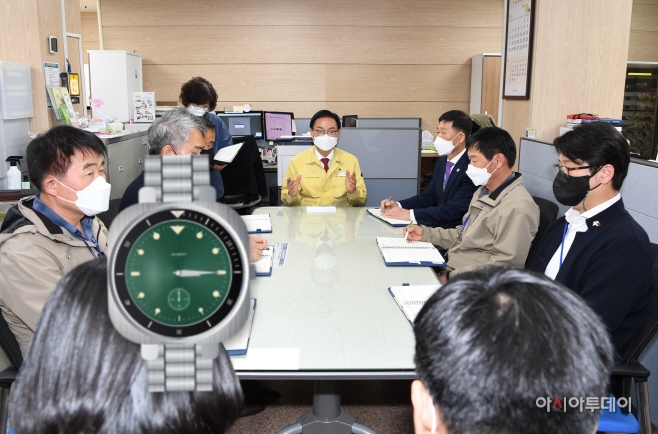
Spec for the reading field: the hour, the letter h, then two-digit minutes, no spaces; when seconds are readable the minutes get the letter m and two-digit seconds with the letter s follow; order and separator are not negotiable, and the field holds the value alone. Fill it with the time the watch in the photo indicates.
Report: 3h15
